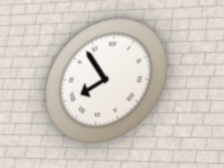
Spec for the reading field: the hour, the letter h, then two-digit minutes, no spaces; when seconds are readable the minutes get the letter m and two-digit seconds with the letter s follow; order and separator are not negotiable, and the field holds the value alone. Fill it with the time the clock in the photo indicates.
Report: 7h53
